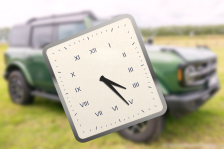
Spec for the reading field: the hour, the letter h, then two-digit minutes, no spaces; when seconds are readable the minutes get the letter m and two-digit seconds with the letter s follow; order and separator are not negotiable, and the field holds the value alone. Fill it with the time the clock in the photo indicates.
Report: 4h26
